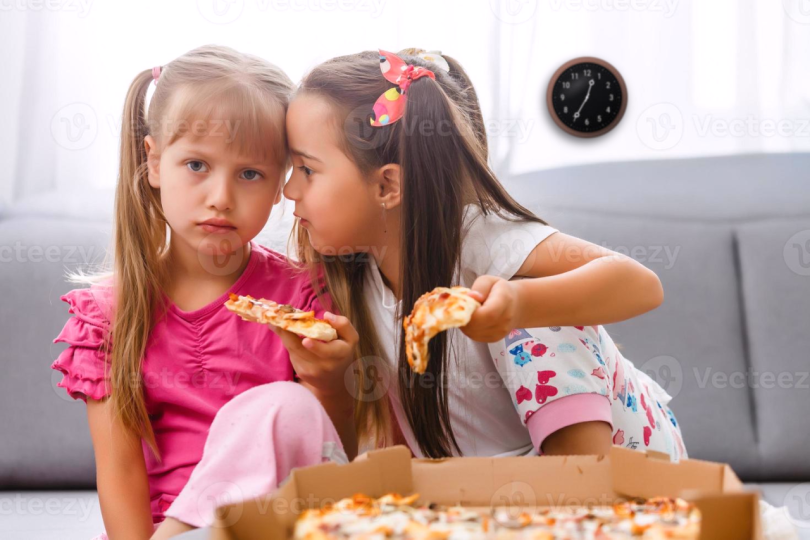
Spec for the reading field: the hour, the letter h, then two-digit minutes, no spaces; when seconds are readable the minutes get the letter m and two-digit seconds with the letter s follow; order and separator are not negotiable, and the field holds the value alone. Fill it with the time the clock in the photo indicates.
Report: 12h35
